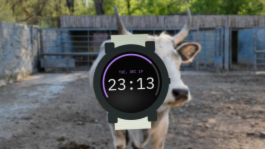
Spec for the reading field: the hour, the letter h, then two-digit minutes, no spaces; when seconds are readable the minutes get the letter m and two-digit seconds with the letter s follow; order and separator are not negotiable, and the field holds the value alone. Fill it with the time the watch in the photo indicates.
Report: 23h13
